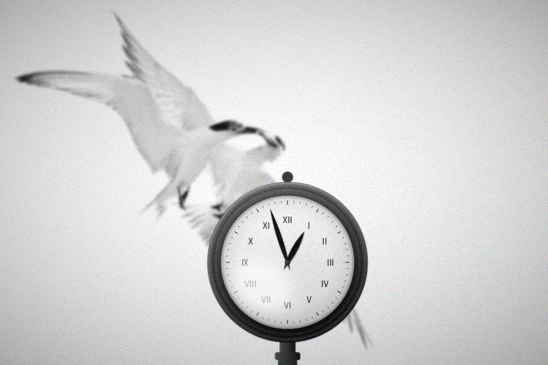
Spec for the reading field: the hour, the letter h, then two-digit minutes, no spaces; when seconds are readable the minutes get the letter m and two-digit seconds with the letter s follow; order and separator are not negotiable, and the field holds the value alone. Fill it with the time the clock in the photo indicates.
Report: 12h57
